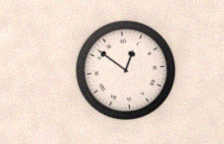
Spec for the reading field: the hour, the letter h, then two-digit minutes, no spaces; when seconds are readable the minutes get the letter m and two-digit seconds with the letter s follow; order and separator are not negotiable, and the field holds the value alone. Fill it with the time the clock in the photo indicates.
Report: 12h52
